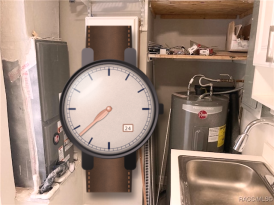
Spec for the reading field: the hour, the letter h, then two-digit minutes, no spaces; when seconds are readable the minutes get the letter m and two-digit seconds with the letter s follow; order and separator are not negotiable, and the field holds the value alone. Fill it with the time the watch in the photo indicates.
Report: 7h38
